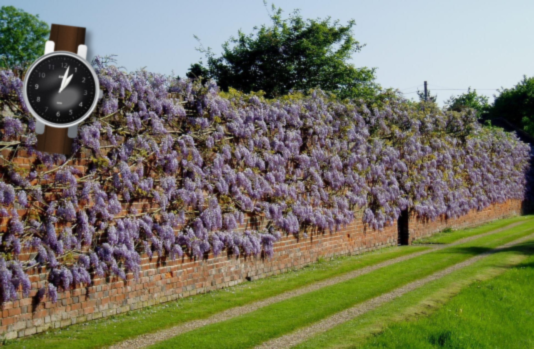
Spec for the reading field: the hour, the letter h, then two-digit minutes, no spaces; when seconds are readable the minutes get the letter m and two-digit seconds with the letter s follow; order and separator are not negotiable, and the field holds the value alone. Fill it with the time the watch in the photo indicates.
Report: 1h02
